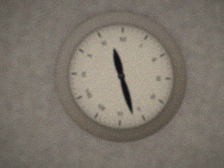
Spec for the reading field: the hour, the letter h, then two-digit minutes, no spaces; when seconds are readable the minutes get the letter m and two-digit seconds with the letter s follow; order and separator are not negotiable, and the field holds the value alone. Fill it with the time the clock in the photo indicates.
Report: 11h27
